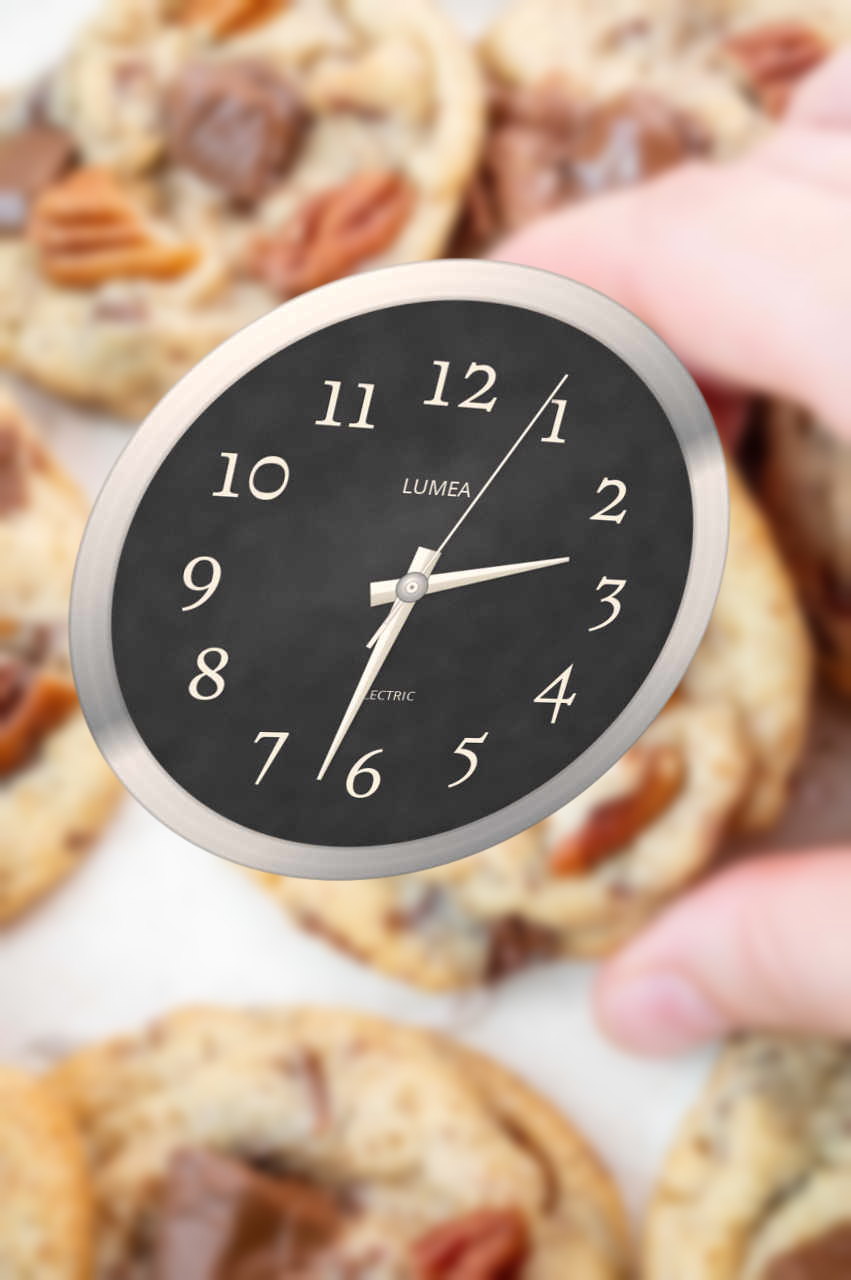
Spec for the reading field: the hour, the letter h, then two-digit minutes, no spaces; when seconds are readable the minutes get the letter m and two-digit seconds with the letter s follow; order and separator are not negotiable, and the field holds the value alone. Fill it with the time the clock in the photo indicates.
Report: 2h32m04s
